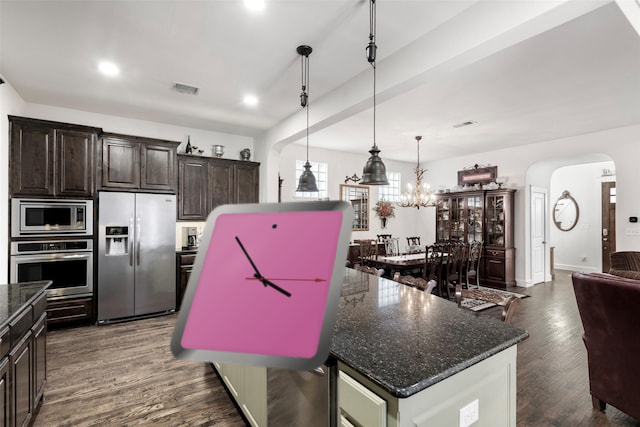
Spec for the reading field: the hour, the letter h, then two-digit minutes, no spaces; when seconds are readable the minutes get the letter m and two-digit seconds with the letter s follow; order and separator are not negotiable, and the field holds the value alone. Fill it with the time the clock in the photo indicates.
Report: 3h53m15s
